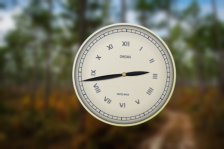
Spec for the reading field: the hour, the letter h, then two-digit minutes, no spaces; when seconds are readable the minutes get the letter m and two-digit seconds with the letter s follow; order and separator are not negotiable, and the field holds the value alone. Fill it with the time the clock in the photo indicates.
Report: 2h43
